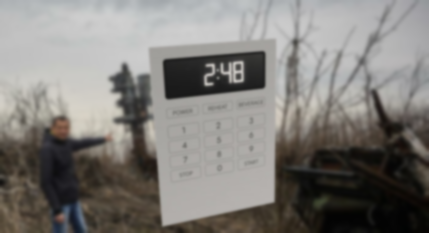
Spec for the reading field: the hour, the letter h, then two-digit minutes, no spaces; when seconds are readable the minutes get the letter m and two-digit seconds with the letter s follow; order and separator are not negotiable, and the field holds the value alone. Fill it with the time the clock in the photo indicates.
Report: 2h48
